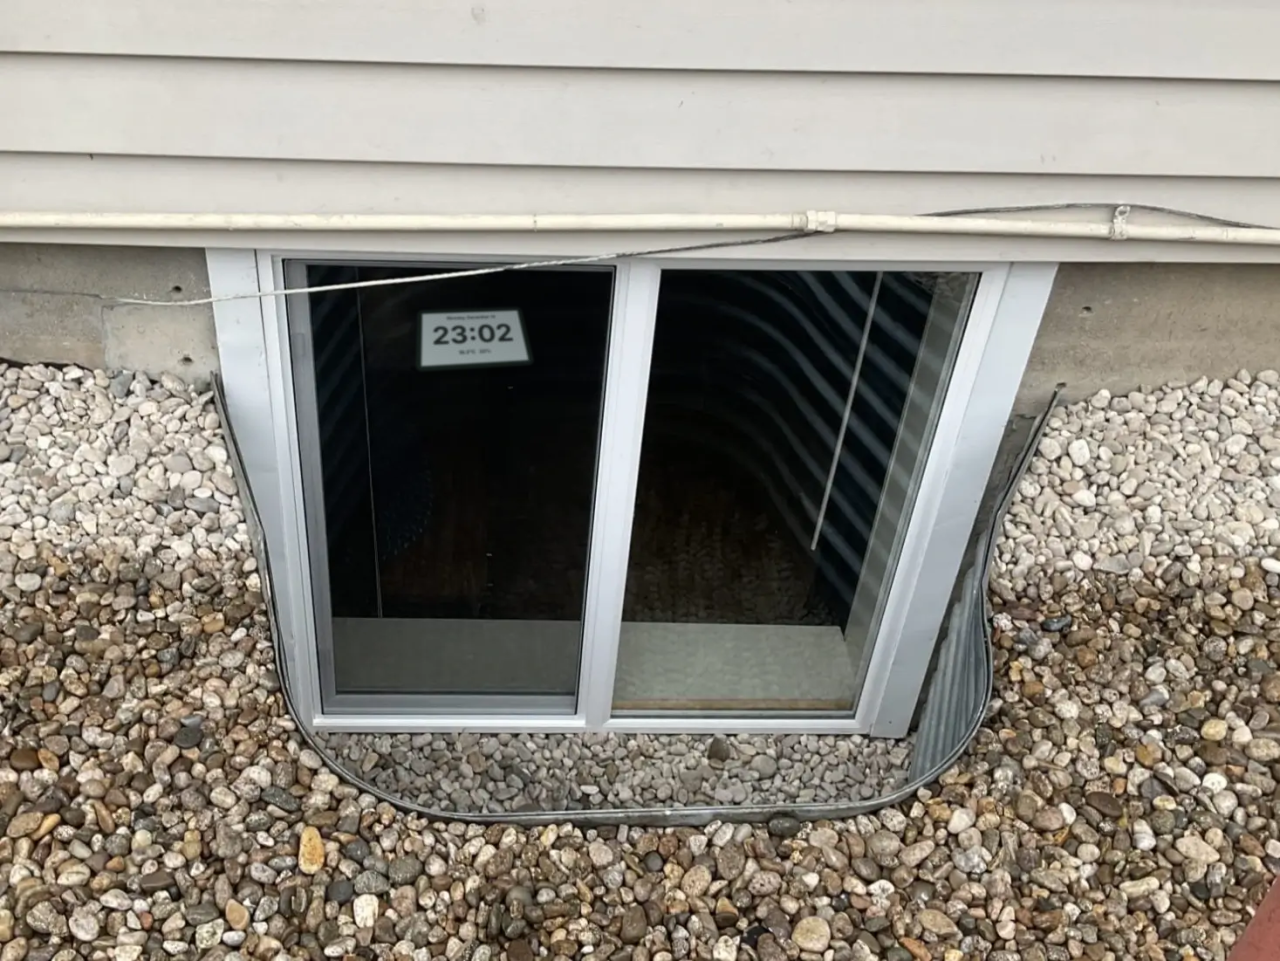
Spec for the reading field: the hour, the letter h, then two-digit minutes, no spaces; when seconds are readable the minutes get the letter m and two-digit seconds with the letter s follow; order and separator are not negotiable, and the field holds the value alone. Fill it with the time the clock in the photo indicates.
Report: 23h02
